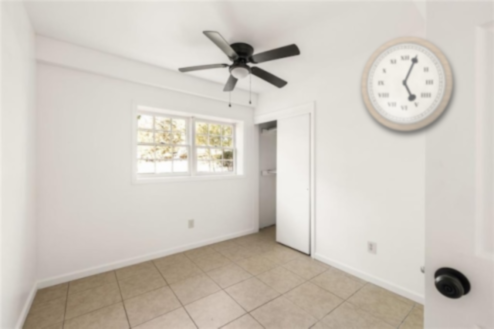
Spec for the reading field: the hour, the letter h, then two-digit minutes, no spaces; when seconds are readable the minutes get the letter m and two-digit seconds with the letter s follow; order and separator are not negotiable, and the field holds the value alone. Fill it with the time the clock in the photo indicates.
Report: 5h04
